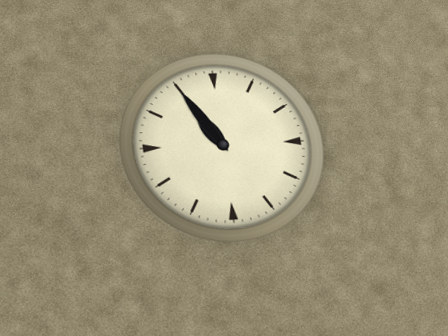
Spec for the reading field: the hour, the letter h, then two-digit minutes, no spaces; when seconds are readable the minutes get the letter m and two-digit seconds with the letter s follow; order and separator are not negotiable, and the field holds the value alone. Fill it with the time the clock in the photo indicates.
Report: 10h55
